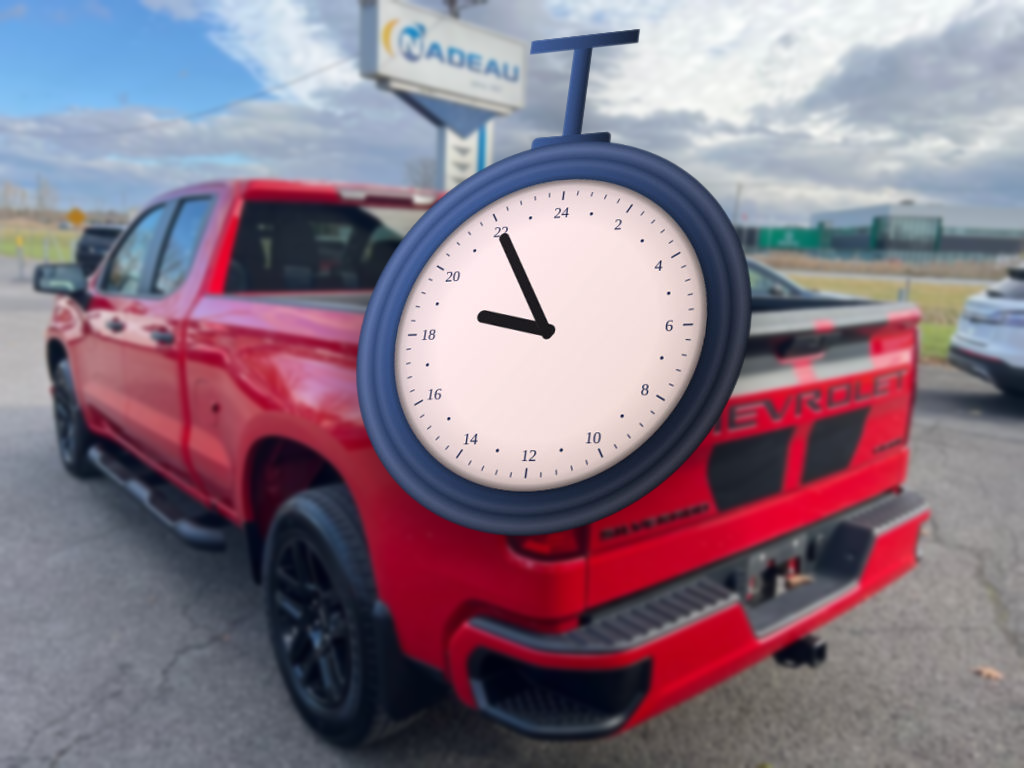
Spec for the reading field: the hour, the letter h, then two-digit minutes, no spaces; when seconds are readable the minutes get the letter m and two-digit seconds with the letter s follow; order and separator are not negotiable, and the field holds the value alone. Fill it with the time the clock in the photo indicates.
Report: 18h55
